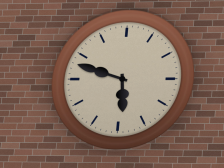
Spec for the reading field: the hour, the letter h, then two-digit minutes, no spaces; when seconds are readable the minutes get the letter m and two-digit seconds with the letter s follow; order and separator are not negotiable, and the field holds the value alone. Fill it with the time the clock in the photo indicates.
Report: 5h48
